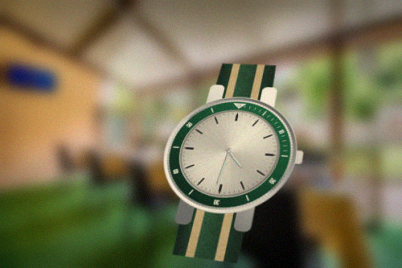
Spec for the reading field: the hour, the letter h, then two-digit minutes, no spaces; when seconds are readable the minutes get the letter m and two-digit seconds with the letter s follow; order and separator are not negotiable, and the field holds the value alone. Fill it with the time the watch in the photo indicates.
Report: 4h31
